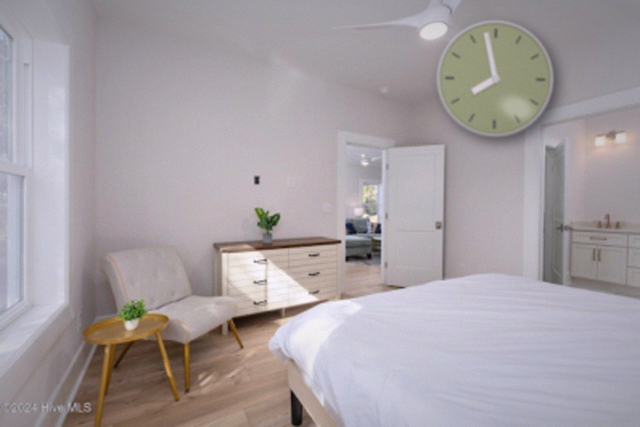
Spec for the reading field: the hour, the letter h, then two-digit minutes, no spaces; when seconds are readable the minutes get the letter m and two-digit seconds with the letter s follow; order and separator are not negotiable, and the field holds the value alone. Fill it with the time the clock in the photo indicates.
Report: 7h58
